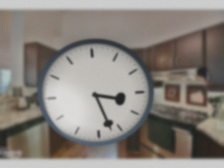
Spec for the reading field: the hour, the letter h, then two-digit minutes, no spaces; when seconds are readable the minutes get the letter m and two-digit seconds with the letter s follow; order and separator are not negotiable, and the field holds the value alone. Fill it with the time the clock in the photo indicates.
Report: 3h27
